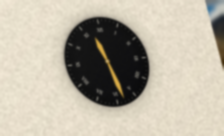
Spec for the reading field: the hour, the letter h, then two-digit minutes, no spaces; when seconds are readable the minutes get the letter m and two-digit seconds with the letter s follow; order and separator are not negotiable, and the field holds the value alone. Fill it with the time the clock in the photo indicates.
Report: 11h28
